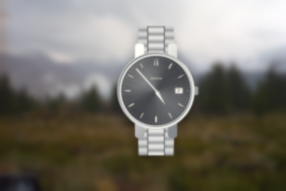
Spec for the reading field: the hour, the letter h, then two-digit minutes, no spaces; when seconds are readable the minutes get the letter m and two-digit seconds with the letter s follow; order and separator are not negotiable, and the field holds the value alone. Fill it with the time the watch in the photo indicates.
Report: 4h53
